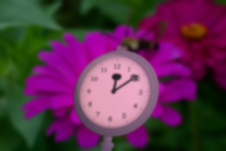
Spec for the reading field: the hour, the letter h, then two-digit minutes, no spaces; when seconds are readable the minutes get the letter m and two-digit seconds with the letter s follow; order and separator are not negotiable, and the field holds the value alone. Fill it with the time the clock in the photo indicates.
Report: 12h09
